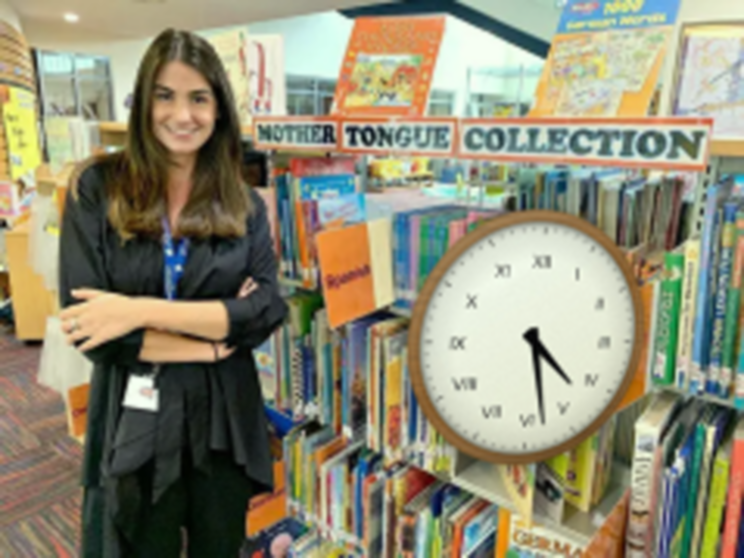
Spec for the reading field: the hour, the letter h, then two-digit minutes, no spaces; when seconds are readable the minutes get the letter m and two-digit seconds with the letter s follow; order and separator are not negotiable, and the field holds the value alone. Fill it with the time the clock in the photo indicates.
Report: 4h28
